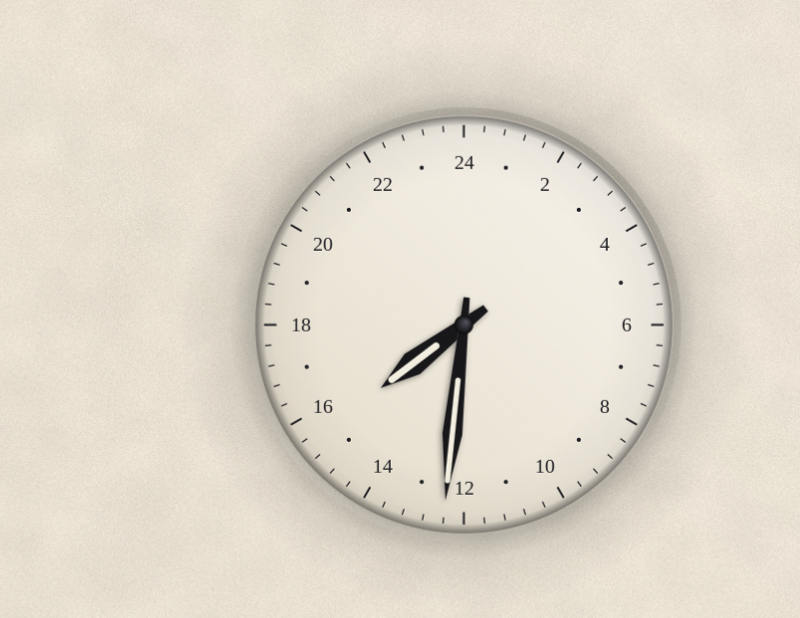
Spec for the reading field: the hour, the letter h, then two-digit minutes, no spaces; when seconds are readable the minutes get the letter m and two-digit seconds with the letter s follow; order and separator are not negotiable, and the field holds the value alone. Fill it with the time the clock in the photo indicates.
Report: 15h31
